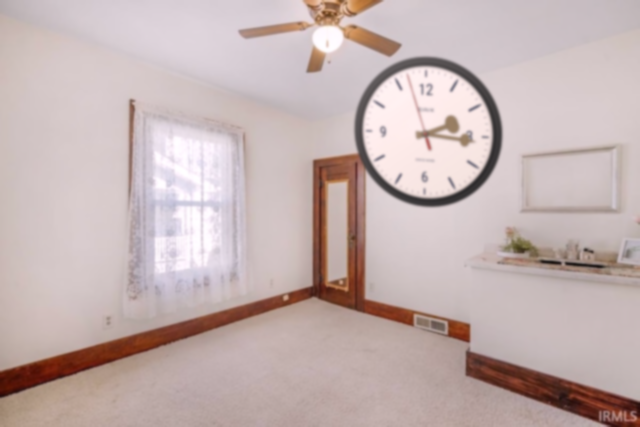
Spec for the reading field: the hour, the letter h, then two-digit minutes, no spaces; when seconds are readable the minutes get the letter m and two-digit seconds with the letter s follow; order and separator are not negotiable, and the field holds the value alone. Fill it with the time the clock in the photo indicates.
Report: 2h15m57s
